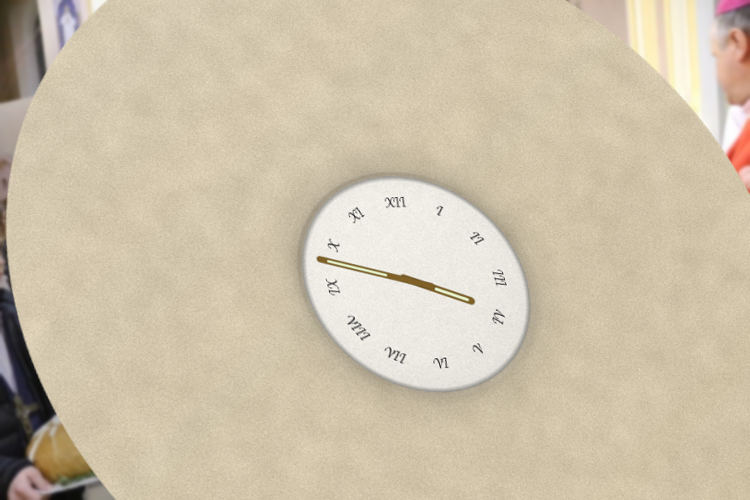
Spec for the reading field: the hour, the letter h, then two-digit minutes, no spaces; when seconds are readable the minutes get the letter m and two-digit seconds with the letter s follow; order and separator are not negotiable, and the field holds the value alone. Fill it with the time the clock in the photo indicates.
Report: 3h48
